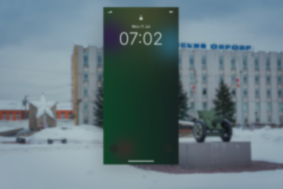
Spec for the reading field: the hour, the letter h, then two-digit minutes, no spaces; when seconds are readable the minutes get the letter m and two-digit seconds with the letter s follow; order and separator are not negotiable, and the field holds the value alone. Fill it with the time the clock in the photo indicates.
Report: 7h02
